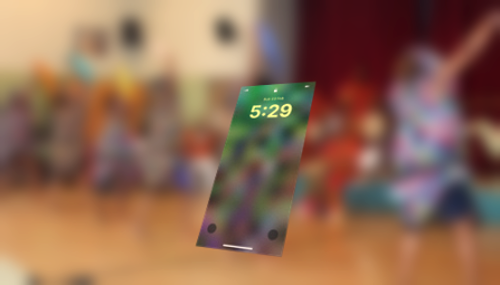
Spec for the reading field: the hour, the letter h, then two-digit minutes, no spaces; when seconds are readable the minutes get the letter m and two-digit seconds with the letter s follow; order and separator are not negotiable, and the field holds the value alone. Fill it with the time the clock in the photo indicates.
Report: 5h29
